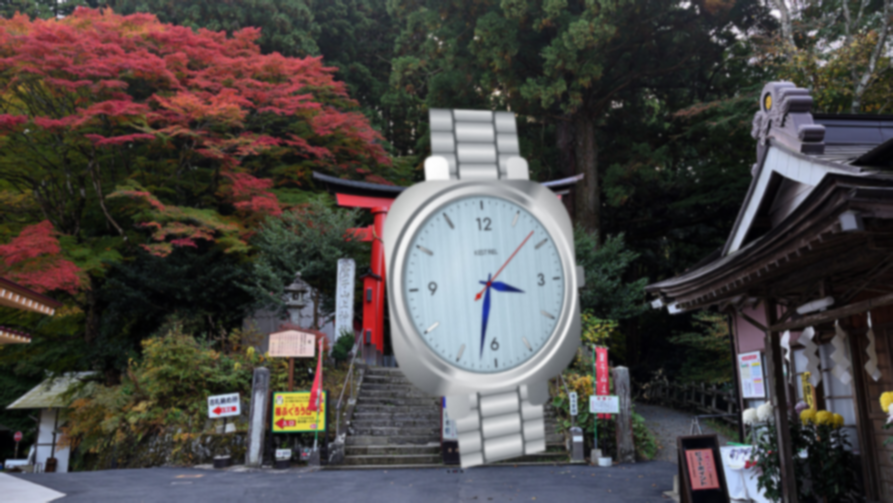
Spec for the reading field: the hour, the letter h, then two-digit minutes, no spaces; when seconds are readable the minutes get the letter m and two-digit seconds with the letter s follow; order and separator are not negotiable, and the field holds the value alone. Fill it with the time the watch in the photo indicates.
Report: 3h32m08s
